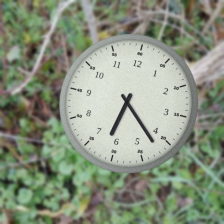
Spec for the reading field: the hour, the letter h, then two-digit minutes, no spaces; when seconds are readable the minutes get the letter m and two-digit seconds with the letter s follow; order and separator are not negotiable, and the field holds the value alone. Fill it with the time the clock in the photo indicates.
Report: 6h22
